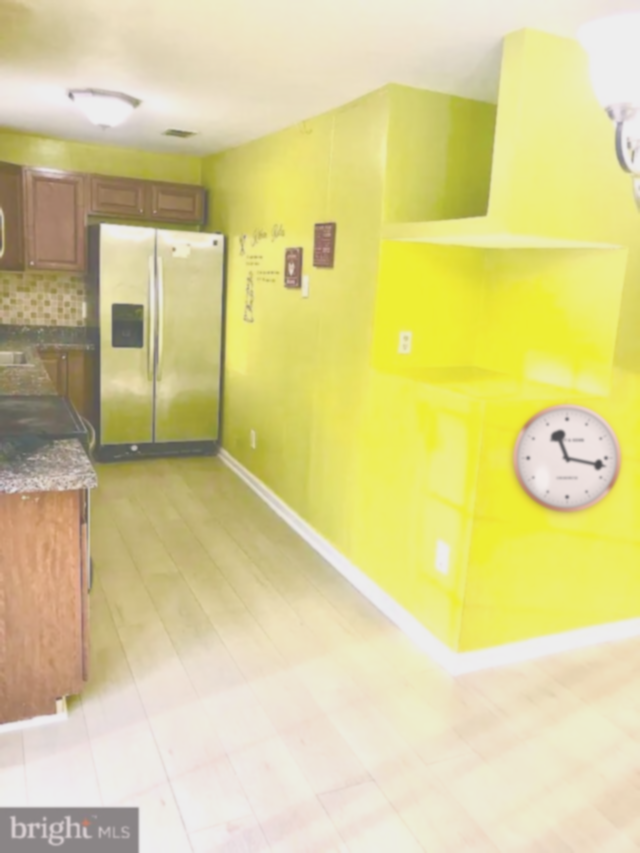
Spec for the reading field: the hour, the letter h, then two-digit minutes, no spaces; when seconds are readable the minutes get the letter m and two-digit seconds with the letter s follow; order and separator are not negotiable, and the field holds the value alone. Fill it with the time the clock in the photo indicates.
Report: 11h17
